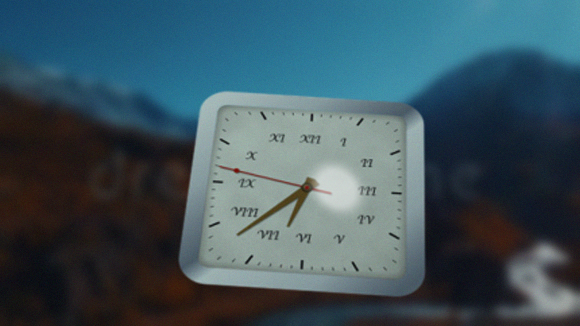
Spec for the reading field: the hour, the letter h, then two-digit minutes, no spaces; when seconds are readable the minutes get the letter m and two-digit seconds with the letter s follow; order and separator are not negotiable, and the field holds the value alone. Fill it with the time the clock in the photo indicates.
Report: 6h37m47s
